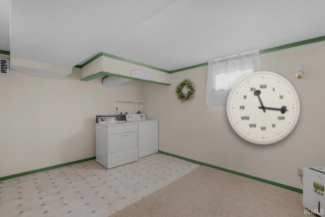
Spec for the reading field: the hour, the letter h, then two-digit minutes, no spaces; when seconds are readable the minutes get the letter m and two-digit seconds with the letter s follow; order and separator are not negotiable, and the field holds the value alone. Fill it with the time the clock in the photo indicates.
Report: 11h16
